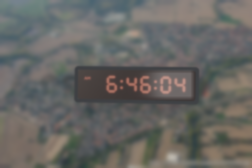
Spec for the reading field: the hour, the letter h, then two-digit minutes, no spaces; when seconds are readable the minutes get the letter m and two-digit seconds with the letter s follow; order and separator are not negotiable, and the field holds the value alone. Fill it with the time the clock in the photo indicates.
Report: 6h46m04s
